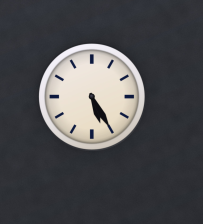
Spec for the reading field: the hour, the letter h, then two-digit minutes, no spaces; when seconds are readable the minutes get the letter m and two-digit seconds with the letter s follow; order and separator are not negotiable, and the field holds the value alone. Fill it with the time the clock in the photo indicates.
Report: 5h25
